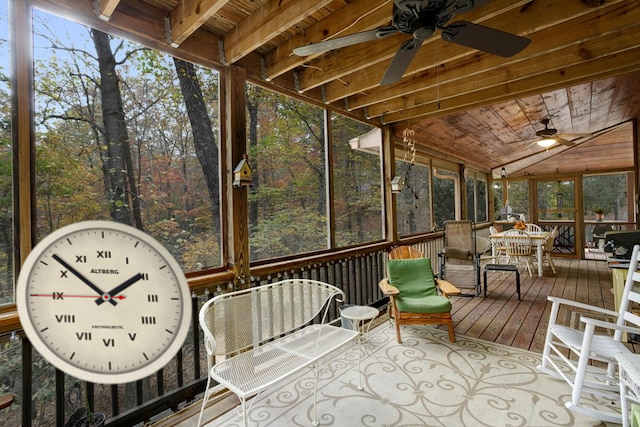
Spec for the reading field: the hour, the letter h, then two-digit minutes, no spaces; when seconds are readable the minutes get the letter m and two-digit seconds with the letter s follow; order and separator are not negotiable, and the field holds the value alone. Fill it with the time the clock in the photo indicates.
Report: 1h51m45s
